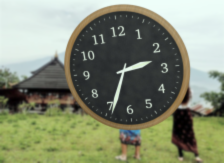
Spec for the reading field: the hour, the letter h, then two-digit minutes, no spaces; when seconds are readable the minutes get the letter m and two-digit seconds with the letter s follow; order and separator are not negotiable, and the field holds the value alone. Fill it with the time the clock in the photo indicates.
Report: 2h34
